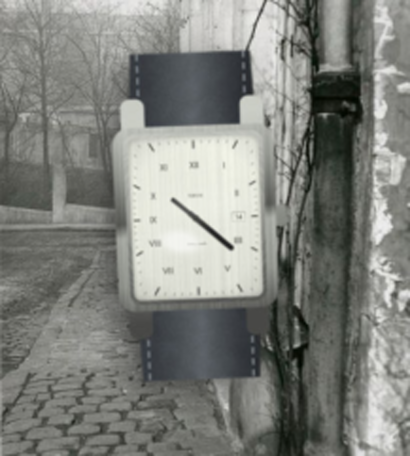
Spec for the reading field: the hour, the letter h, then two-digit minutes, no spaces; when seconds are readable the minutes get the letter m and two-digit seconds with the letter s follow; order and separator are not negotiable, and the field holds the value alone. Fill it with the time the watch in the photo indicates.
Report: 10h22
